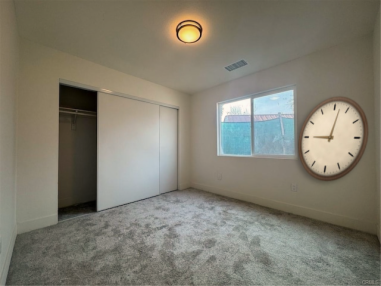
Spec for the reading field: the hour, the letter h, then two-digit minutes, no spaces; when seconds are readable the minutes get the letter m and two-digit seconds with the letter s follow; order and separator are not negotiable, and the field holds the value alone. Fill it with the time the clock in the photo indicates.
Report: 9h02
